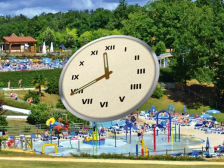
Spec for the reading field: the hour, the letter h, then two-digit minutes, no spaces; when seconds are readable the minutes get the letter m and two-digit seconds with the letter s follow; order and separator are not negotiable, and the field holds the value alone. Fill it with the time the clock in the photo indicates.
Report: 11h40
